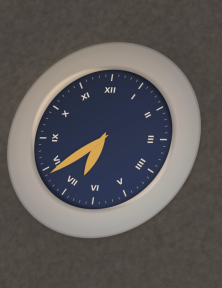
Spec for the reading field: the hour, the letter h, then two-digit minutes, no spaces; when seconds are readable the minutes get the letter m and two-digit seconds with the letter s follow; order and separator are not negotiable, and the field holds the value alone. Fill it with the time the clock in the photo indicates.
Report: 6h39
